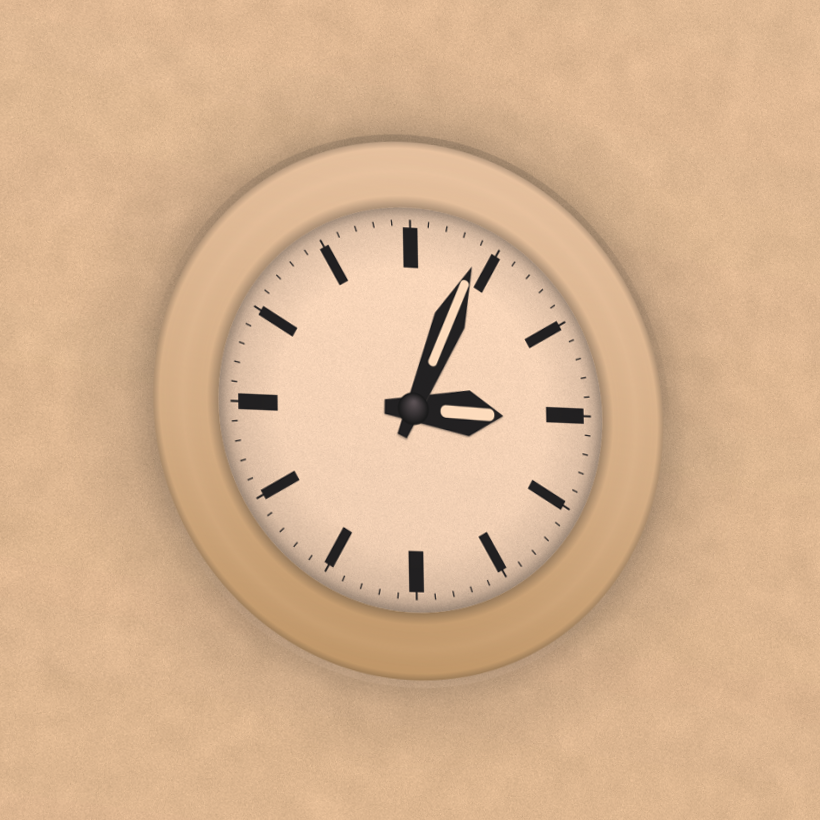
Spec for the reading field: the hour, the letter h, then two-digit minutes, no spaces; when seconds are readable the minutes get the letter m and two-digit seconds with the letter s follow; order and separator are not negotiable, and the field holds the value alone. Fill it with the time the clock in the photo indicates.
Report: 3h04
